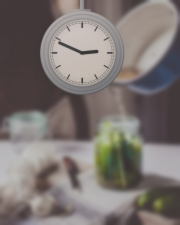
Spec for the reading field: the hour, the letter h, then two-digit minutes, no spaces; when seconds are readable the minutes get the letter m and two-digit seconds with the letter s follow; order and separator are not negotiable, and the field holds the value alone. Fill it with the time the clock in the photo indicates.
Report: 2h49
